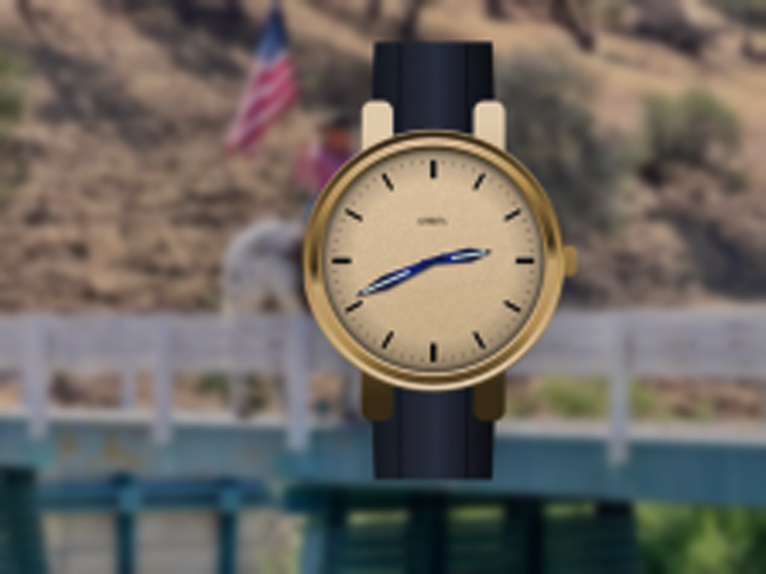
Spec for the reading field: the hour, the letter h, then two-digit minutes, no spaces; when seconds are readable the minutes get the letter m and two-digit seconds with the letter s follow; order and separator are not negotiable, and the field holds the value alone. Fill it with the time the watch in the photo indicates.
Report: 2h41
